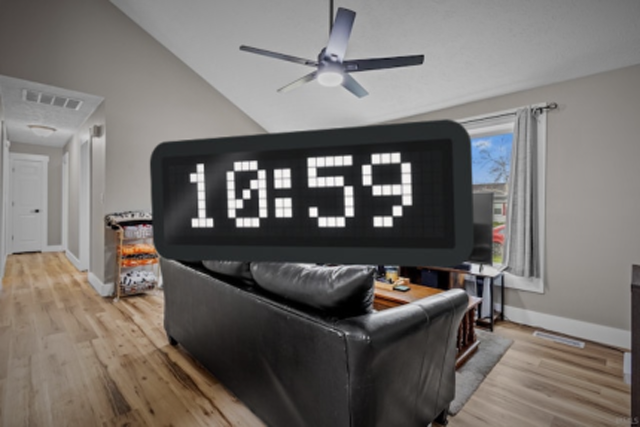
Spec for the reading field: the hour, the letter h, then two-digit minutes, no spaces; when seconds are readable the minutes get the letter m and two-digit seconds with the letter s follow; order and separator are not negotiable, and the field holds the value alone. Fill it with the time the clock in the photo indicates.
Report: 10h59
